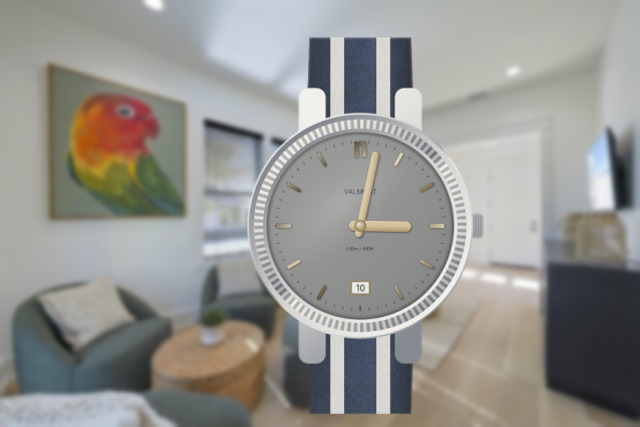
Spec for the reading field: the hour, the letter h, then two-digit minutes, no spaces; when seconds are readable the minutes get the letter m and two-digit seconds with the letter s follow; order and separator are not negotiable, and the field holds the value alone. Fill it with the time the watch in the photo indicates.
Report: 3h02
